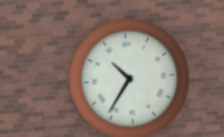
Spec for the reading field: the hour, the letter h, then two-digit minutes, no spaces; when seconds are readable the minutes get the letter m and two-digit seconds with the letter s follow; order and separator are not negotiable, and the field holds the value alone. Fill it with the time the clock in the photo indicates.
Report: 10h36
